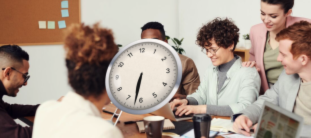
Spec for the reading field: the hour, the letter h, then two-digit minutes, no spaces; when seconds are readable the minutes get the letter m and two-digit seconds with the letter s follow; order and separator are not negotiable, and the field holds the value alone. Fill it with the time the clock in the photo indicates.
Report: 6h32
